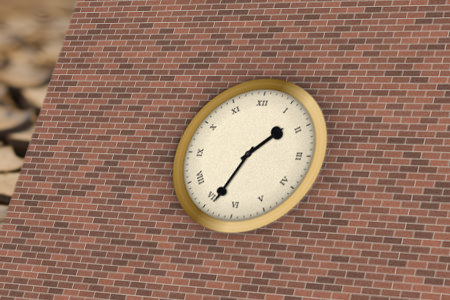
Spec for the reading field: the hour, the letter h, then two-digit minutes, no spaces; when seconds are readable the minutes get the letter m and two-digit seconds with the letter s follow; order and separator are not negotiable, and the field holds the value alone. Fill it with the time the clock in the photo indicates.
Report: 1h34
